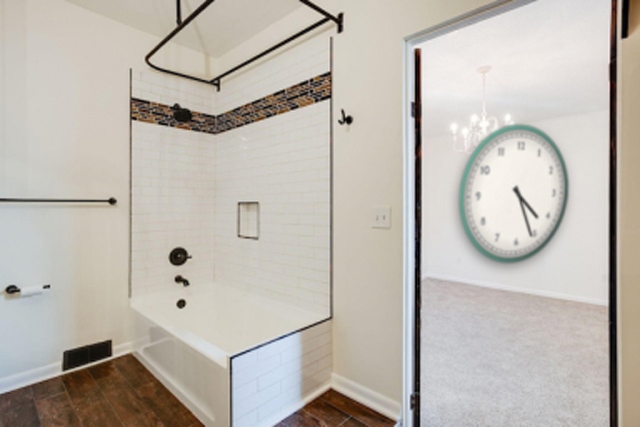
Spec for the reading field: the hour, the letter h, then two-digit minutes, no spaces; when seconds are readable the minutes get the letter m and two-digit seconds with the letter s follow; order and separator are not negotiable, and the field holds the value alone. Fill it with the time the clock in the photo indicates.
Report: 4h26
